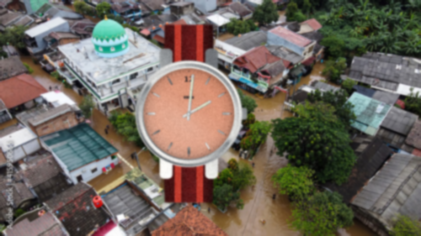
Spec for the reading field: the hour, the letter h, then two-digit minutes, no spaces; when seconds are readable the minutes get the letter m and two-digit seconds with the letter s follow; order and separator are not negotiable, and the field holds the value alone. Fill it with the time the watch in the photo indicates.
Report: 2h01
